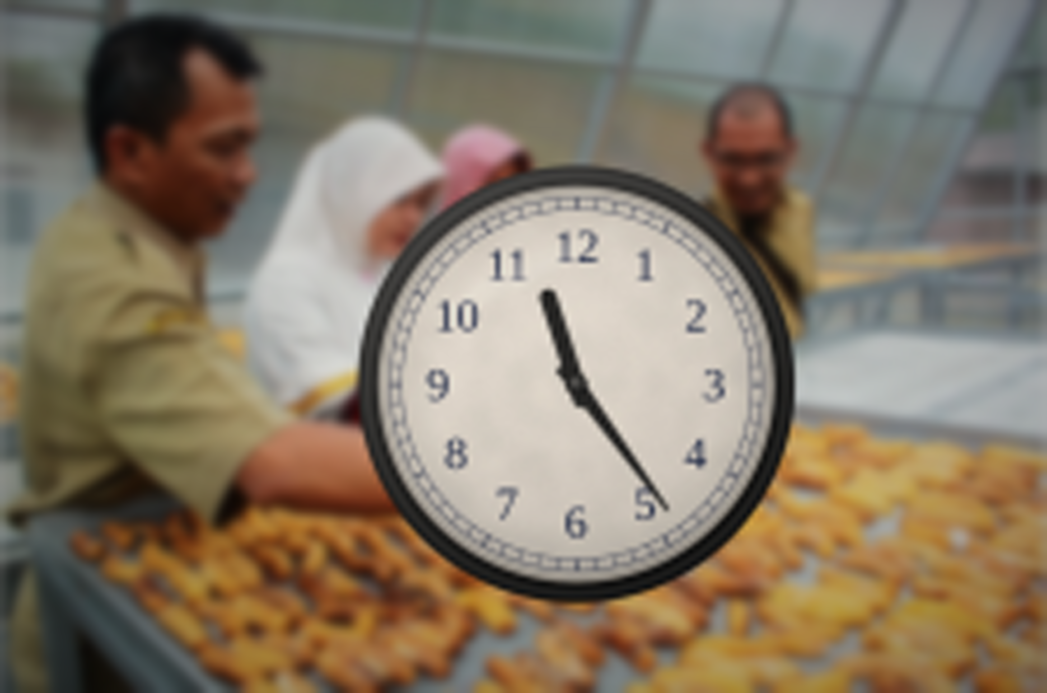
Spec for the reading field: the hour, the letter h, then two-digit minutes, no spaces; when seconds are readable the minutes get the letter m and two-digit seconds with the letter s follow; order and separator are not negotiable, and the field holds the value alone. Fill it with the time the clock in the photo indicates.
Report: 11h24
